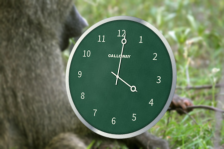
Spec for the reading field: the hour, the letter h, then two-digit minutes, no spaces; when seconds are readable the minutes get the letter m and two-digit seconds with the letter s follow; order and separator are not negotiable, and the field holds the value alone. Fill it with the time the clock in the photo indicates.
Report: 4h01
